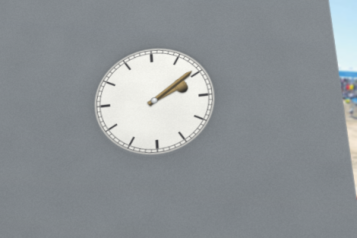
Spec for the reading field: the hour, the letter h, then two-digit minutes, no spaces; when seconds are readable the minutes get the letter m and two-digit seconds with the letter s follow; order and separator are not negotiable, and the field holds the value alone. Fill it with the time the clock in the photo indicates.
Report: 2h09
